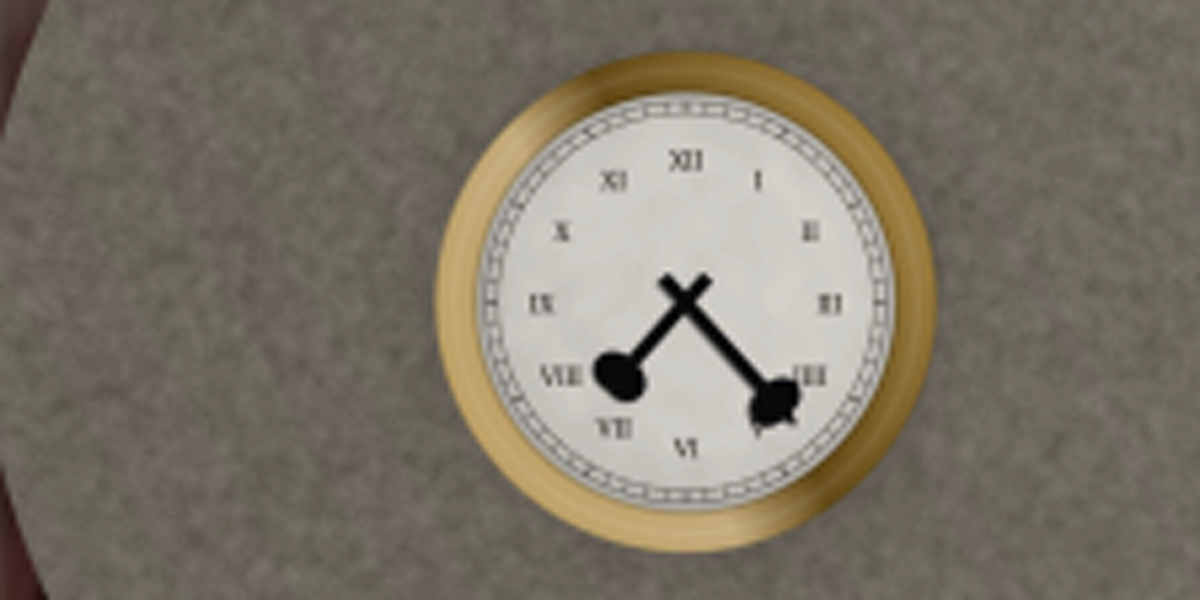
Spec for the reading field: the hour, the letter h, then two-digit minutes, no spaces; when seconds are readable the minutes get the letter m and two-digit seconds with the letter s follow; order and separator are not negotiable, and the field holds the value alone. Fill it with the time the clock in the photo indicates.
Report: 7h23
